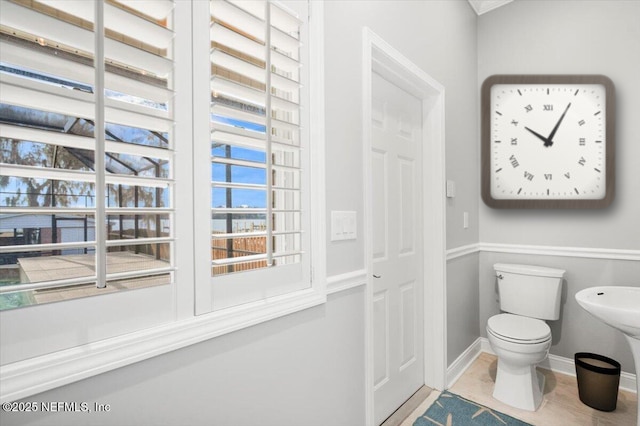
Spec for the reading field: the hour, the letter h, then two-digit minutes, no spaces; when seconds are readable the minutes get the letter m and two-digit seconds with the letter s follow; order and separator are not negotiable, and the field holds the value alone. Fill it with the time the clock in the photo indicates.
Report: 10h05
